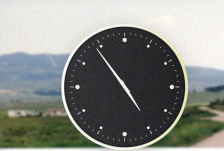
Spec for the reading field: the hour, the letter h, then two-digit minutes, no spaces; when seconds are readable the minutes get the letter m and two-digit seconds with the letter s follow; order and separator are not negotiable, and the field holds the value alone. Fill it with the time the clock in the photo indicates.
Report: 4h54
